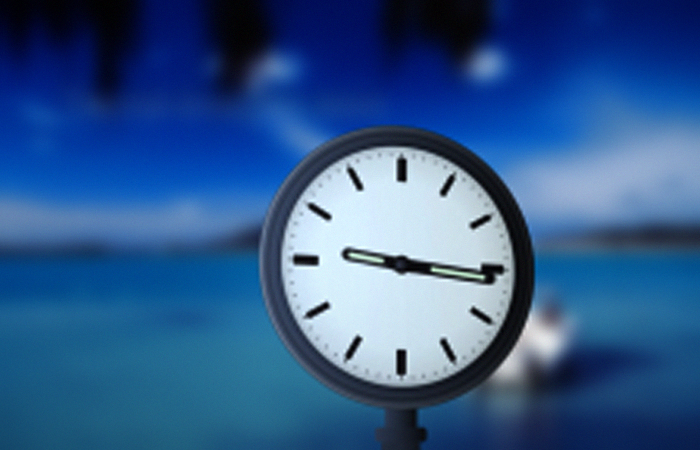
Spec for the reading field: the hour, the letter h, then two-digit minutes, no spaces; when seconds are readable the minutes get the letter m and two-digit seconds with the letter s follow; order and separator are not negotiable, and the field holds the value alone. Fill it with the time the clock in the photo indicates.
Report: 9h16
